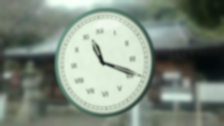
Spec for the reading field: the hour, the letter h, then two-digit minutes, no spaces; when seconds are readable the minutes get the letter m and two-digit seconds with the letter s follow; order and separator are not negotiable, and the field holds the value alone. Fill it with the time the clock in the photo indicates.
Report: 11h19
